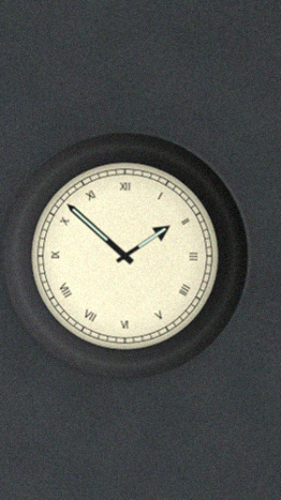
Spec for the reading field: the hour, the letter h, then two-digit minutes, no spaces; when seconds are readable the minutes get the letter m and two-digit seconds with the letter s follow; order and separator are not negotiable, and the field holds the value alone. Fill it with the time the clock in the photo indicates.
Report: 1h52
